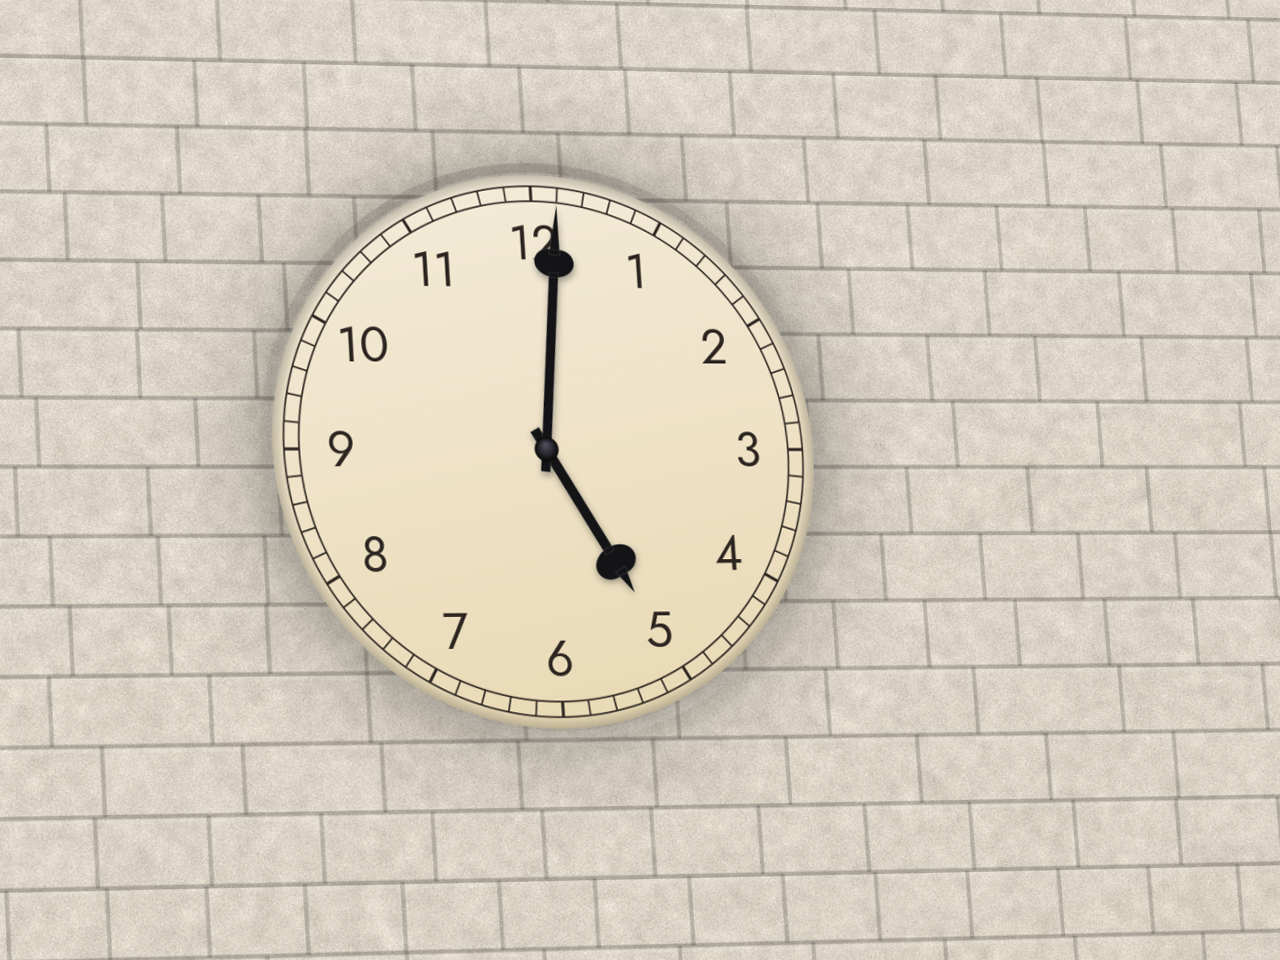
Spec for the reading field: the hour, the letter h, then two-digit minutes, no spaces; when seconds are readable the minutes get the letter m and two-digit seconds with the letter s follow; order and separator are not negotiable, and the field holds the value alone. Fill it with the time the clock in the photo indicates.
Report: 5h01
